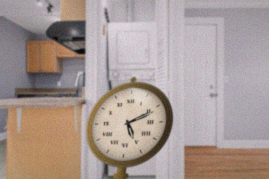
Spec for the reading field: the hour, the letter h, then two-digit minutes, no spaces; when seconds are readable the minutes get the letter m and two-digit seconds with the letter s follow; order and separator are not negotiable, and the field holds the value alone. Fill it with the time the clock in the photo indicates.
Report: 5h11
